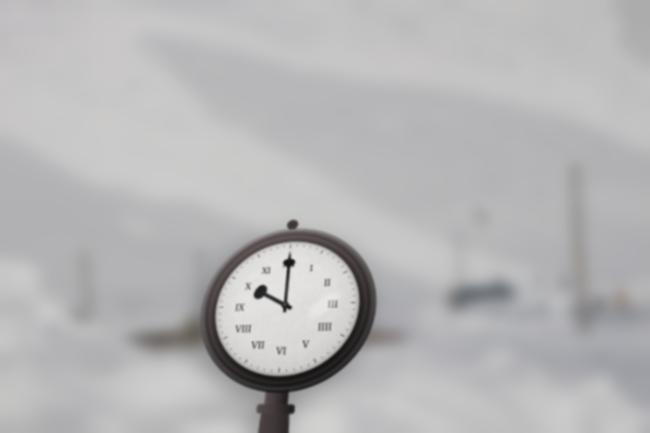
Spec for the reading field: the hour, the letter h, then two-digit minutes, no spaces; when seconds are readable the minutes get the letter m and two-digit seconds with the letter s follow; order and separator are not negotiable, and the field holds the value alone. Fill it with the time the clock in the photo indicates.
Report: 10h00
